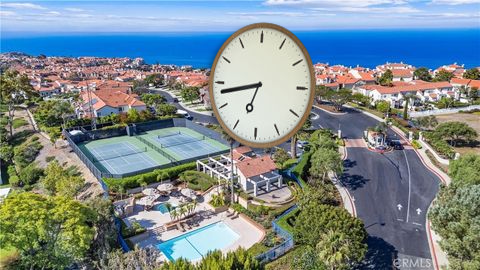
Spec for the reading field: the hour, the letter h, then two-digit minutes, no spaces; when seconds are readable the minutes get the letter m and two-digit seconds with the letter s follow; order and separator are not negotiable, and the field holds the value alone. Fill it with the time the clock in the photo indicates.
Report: 6h43
